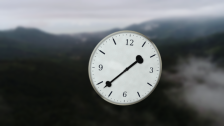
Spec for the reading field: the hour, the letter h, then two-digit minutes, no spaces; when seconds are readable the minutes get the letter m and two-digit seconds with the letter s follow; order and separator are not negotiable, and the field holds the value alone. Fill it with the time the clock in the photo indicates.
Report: 1h38
